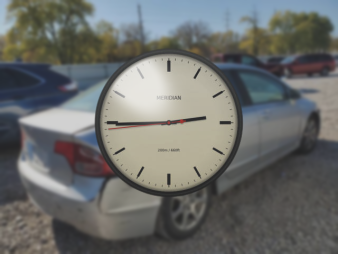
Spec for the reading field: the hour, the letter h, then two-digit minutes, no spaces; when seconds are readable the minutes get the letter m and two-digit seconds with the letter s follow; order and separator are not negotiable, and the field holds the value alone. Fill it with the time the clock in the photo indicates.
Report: 2h44m44s
